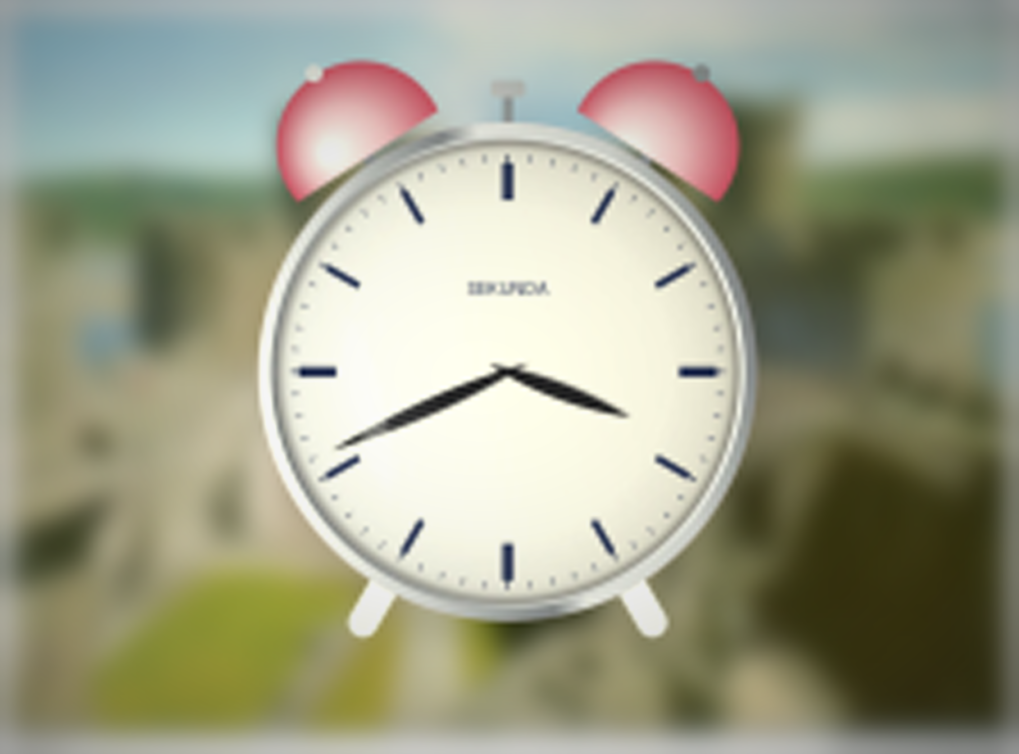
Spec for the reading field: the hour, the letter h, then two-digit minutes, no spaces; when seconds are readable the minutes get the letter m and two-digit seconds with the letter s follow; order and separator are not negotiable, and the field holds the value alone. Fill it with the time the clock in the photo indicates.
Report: 3h41
